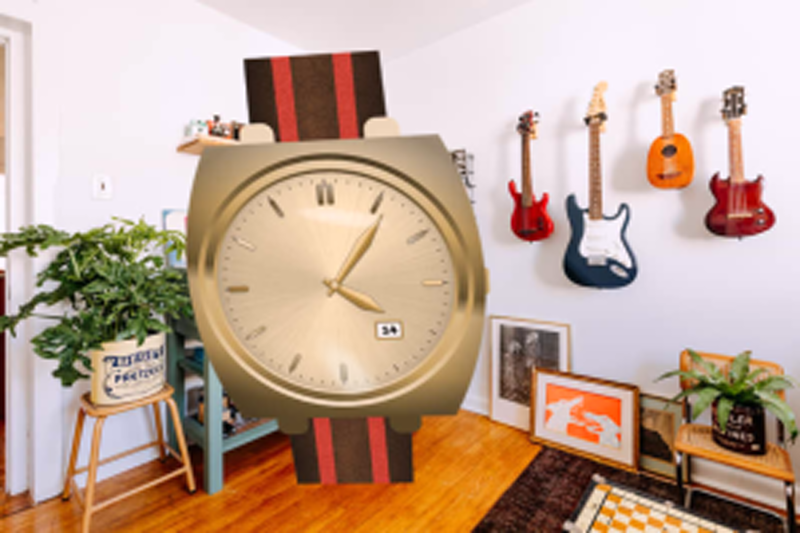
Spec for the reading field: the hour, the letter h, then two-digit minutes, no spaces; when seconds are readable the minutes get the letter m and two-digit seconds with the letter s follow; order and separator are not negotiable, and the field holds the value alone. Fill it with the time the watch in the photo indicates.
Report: 4h06
